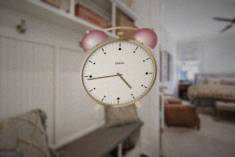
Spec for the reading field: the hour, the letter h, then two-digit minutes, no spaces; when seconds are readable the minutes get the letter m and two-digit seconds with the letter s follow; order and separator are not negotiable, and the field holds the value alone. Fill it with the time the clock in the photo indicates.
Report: 4h44
